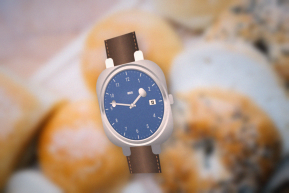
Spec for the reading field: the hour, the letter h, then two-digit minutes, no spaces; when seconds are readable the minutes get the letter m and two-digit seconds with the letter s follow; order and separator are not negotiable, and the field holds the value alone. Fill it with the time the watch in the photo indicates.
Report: 1h47
